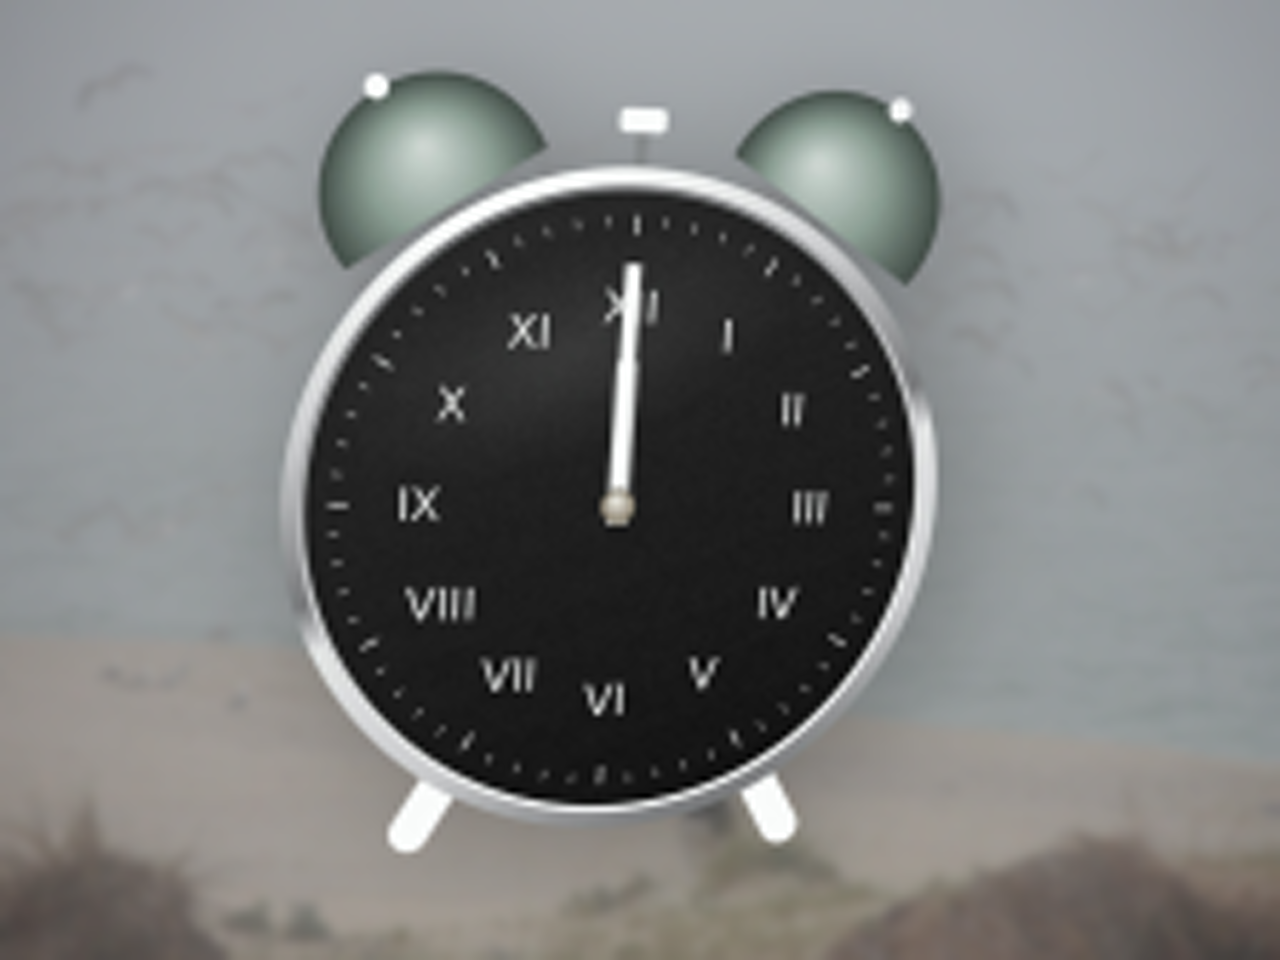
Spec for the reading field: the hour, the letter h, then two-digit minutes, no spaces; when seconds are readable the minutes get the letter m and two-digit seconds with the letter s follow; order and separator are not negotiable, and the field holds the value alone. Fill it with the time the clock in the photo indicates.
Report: 12h00
